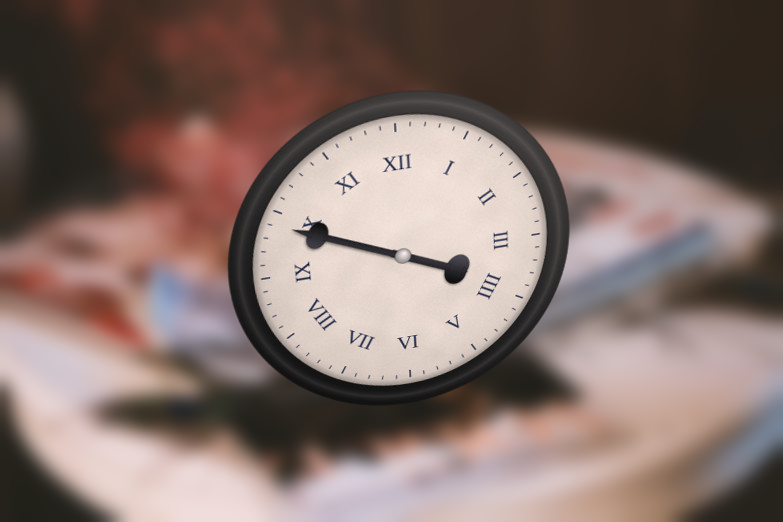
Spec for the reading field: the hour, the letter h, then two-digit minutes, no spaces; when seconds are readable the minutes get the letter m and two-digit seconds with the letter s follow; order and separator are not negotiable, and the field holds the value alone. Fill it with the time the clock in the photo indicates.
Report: 3h49
